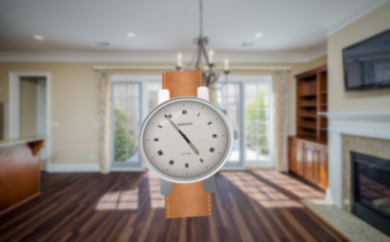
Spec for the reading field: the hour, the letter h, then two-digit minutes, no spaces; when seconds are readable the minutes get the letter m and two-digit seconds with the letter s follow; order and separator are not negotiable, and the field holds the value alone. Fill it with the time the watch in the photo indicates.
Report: 4h54
